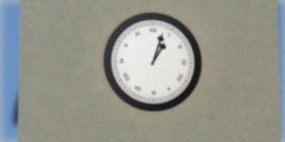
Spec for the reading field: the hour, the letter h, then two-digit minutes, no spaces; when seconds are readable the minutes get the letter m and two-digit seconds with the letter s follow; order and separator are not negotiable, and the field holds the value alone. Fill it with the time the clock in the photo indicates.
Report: 1h03
